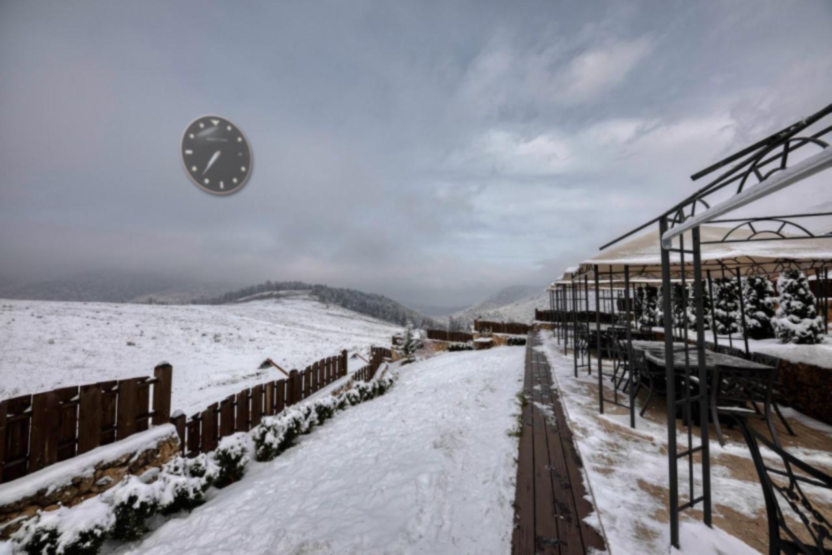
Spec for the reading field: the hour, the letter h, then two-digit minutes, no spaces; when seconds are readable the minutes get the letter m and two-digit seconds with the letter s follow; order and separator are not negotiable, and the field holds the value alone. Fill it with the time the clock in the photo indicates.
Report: 7h37
